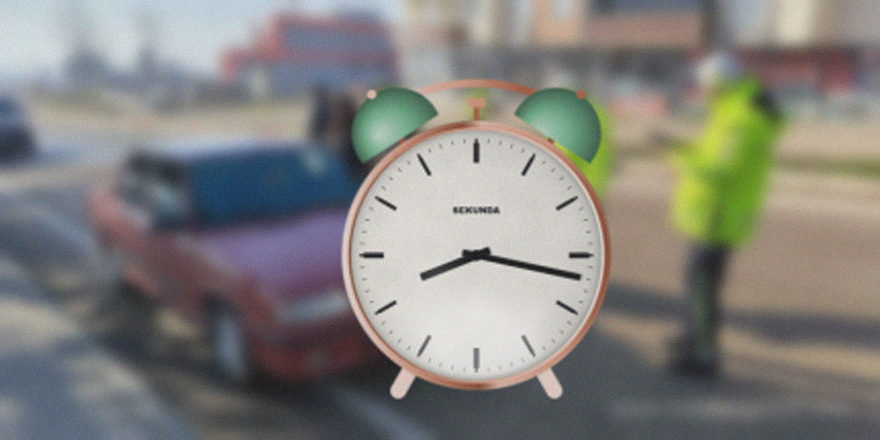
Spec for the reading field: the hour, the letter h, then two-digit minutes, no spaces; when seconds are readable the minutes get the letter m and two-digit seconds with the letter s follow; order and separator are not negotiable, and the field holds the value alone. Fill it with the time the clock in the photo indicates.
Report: 8h17
